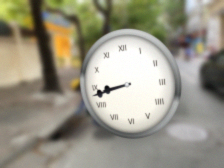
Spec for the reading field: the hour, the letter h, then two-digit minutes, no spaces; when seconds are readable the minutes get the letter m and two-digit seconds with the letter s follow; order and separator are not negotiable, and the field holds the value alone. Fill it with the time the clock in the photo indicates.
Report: 8h43
